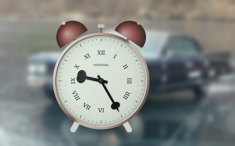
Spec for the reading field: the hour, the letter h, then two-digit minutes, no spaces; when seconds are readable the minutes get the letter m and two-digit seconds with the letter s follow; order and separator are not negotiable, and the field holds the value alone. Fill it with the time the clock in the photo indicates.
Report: 9h25
